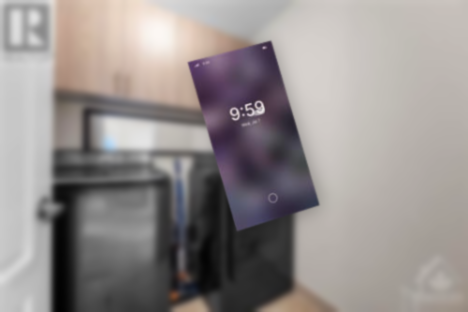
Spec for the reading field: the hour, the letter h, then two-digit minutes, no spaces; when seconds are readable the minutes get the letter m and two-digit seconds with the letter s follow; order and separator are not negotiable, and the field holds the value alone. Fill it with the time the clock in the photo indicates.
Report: 9h59
